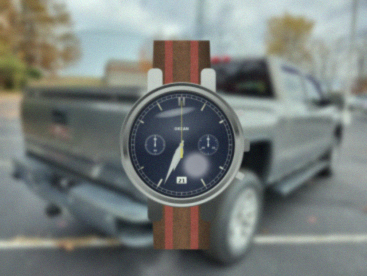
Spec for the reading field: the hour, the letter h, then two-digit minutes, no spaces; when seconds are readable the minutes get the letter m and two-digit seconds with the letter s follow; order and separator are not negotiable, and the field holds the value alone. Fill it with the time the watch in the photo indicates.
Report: 6h34
